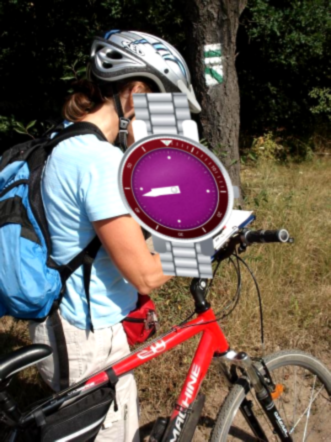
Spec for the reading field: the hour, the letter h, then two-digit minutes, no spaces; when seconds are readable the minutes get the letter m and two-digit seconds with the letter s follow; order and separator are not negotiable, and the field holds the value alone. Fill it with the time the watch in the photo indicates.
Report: 8h43
